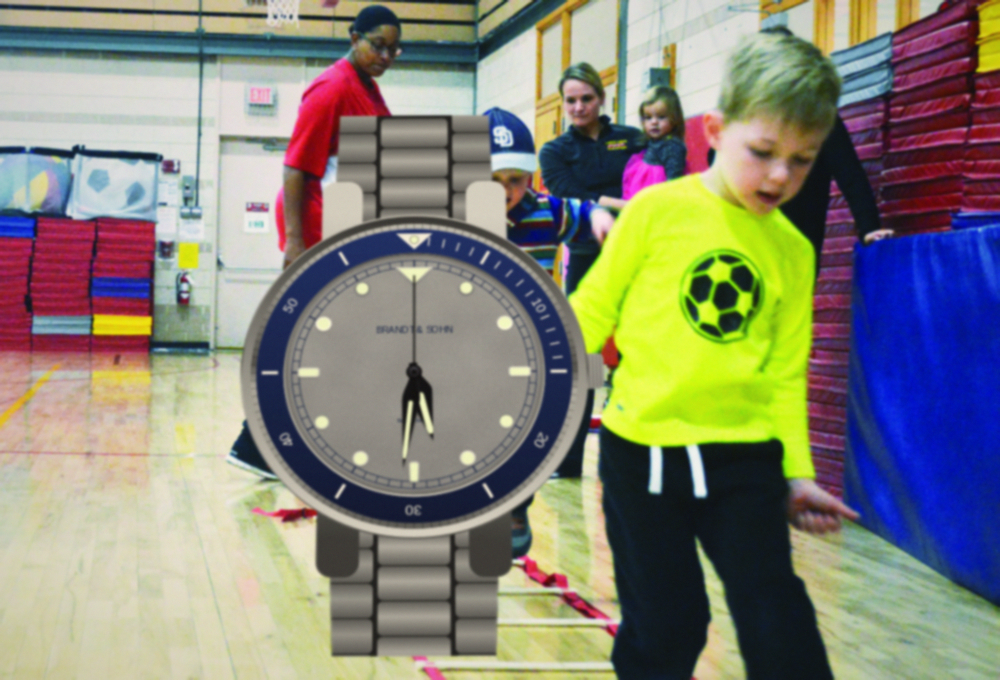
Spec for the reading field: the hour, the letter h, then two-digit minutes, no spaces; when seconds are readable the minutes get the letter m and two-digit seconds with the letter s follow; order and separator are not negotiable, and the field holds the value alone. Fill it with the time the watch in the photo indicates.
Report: 5h31m00s
